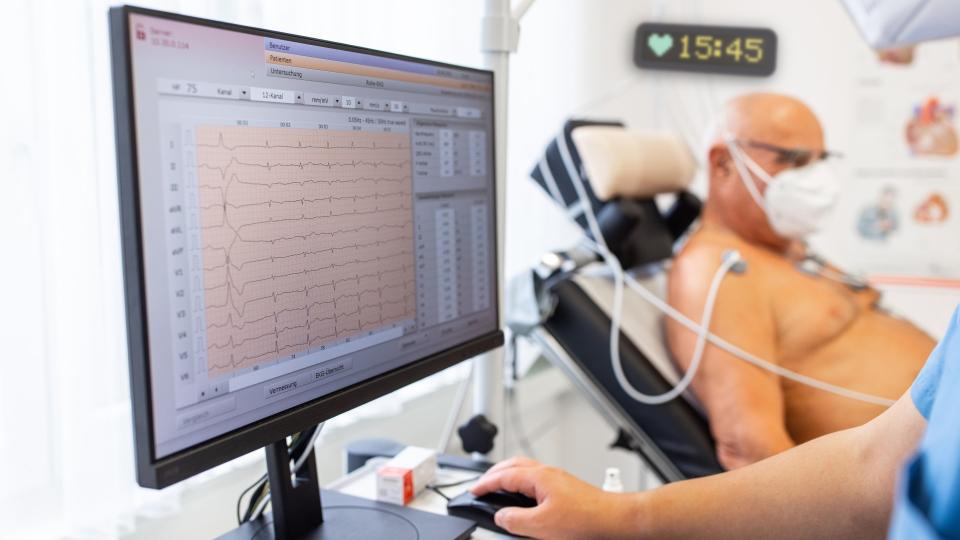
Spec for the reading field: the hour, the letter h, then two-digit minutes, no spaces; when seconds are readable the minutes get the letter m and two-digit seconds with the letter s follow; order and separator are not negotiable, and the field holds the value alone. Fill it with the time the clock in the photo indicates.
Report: 15h45
